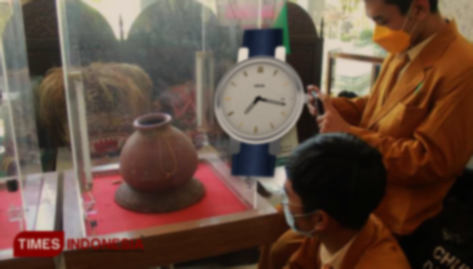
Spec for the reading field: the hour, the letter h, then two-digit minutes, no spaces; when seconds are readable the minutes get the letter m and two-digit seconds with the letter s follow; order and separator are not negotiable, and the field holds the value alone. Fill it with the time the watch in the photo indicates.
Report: 7h17
